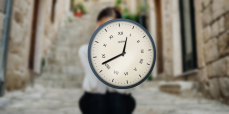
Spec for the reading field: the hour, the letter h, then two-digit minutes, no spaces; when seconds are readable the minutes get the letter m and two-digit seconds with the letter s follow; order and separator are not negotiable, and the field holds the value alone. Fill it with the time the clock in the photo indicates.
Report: 12h42
